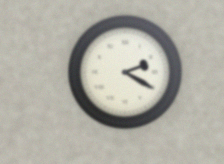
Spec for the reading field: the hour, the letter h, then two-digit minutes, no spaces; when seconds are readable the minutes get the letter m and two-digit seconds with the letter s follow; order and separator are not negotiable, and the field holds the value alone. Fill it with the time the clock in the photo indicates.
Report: 2h20
